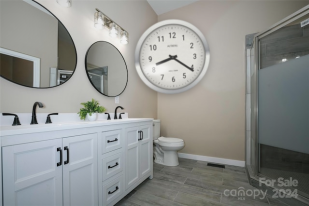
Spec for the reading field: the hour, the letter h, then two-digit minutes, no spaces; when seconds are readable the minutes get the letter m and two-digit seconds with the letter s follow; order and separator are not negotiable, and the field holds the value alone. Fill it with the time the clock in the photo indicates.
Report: 8h21
